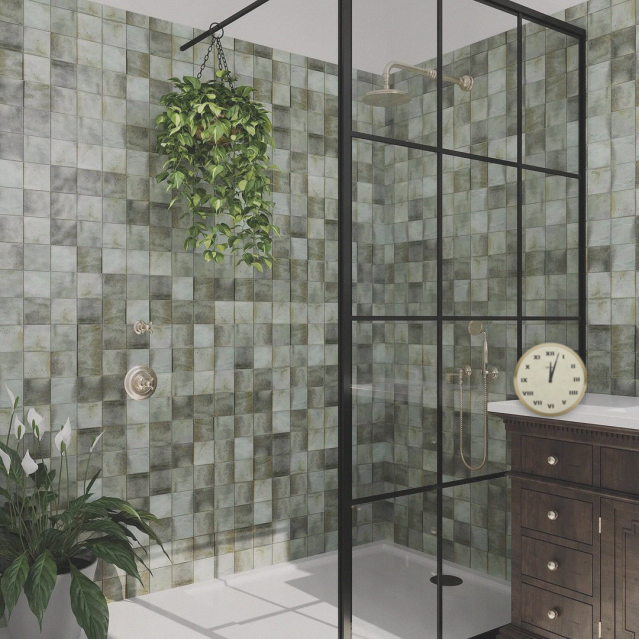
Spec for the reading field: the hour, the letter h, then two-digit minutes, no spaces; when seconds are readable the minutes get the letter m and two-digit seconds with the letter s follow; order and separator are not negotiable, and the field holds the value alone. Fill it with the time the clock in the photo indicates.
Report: 12h03
